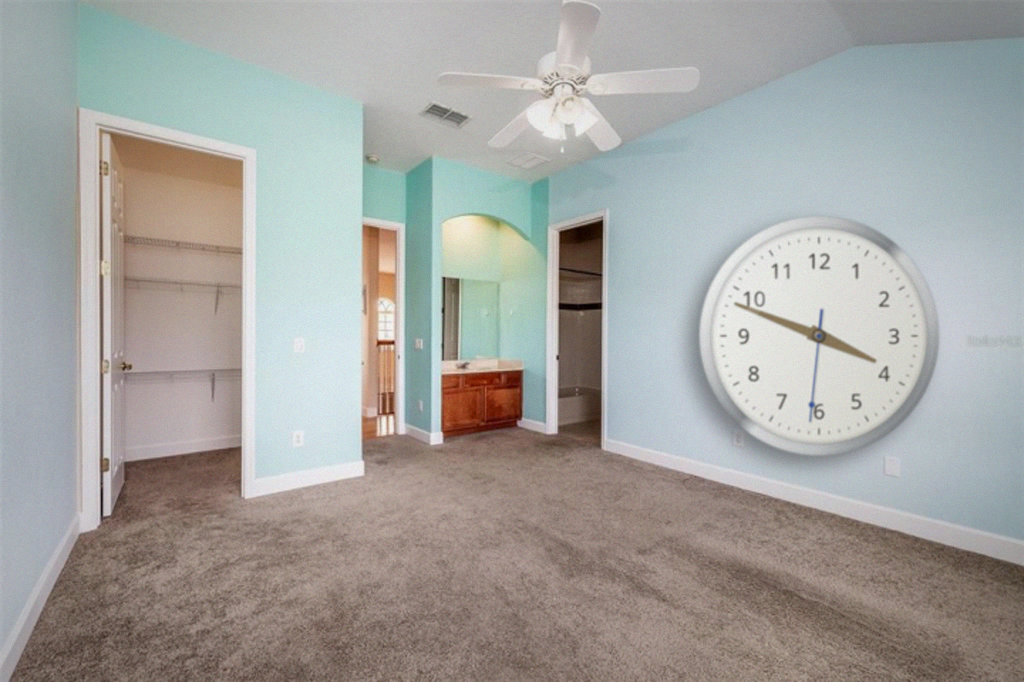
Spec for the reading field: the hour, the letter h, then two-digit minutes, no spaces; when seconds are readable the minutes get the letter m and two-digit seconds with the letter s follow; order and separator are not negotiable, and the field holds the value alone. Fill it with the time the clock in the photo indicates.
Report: 3h48m31s
